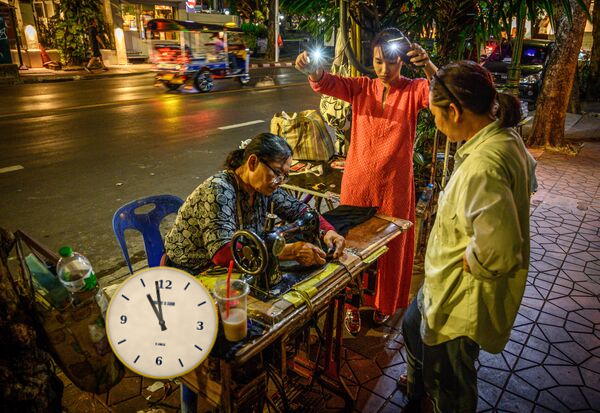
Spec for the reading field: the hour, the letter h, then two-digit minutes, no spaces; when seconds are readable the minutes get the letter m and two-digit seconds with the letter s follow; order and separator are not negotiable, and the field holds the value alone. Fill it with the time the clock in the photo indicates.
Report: 10h58
